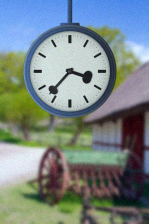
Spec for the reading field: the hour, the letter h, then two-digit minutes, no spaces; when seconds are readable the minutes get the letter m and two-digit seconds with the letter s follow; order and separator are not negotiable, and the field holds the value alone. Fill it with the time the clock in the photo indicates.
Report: 3h37
